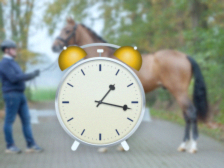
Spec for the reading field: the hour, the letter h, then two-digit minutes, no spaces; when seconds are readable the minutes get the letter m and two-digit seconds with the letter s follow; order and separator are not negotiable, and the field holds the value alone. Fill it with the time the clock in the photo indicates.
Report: 1h17
